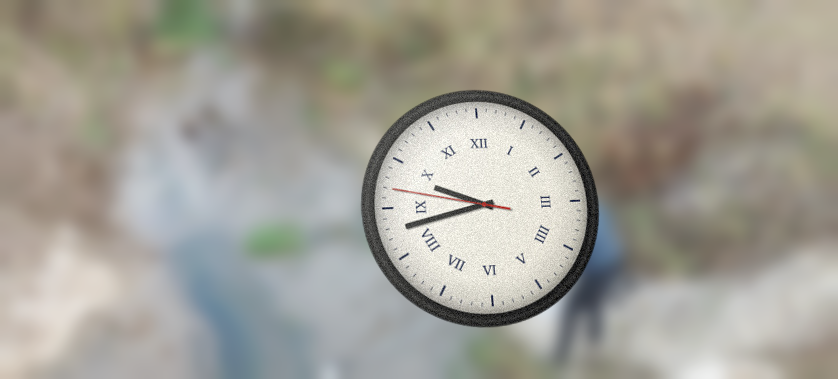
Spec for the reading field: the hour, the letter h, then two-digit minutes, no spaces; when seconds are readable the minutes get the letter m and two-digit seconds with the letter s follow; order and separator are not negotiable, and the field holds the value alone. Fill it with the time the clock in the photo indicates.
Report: 9h42m47s
